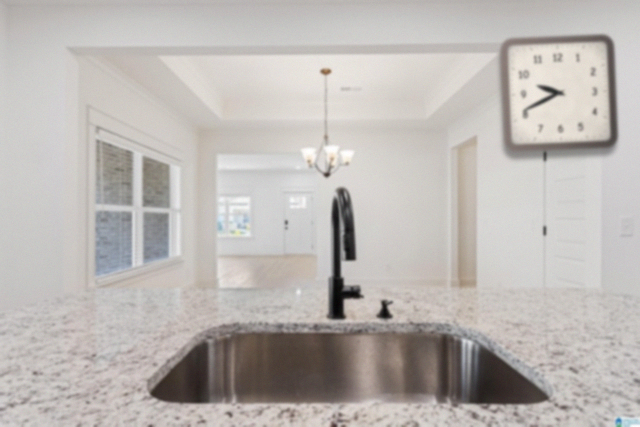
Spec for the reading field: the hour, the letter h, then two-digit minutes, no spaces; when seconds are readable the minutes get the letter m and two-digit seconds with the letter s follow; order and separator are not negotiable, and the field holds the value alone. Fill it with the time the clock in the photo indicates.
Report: 9h41
